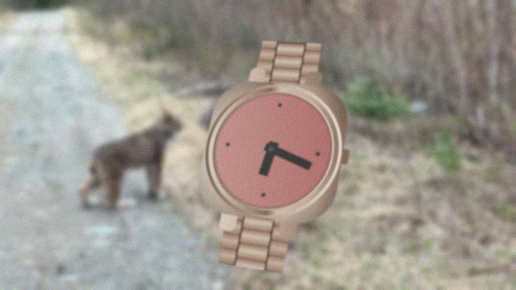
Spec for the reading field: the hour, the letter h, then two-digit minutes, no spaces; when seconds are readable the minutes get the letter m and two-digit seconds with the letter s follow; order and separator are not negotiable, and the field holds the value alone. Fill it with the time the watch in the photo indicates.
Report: 6h18
